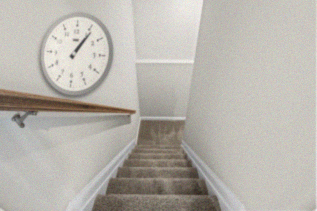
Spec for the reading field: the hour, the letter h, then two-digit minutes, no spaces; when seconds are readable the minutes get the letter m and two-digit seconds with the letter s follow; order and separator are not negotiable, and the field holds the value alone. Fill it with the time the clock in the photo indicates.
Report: 1h06
